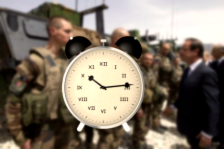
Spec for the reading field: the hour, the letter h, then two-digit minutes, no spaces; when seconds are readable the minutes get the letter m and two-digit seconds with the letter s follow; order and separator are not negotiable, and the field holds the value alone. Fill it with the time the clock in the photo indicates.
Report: 10h14
